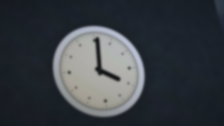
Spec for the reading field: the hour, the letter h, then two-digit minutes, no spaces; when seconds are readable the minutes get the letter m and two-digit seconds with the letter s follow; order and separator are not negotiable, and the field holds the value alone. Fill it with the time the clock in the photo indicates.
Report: 4h01
